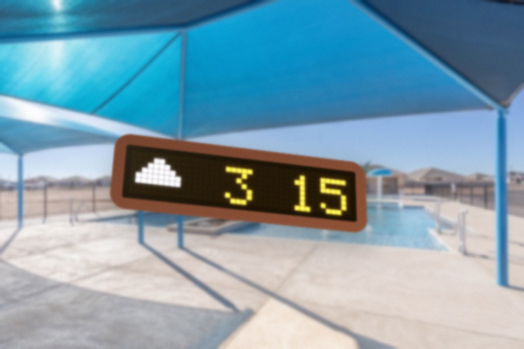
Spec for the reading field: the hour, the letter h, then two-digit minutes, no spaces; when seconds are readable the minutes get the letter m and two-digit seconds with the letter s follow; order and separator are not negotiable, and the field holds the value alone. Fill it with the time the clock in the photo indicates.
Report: 3h15
